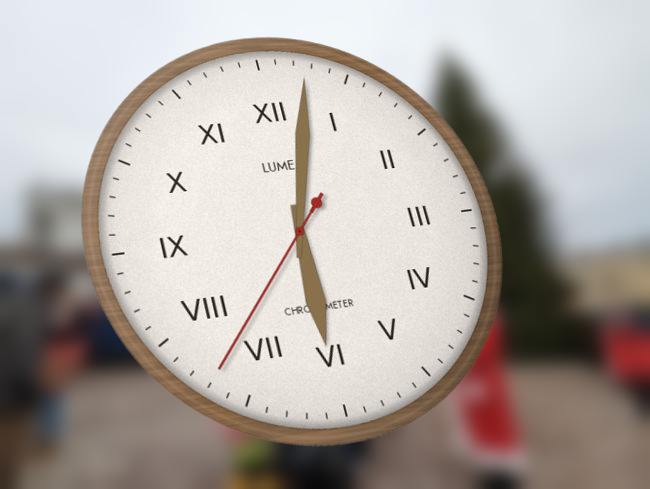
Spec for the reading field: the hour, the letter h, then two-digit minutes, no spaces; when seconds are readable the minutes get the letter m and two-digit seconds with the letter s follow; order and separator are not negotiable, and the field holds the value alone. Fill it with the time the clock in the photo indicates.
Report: 6h02m37s
